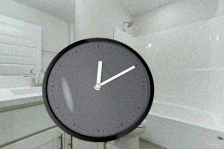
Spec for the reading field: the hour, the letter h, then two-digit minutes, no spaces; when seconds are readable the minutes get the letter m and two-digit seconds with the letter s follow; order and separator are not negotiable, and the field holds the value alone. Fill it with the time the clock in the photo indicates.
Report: 12h10
